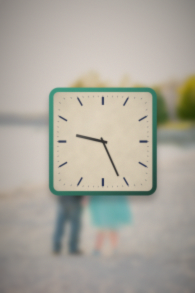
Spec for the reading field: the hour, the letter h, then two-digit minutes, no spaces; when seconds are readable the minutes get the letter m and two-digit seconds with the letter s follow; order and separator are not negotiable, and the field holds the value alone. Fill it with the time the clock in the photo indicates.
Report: 9h26
